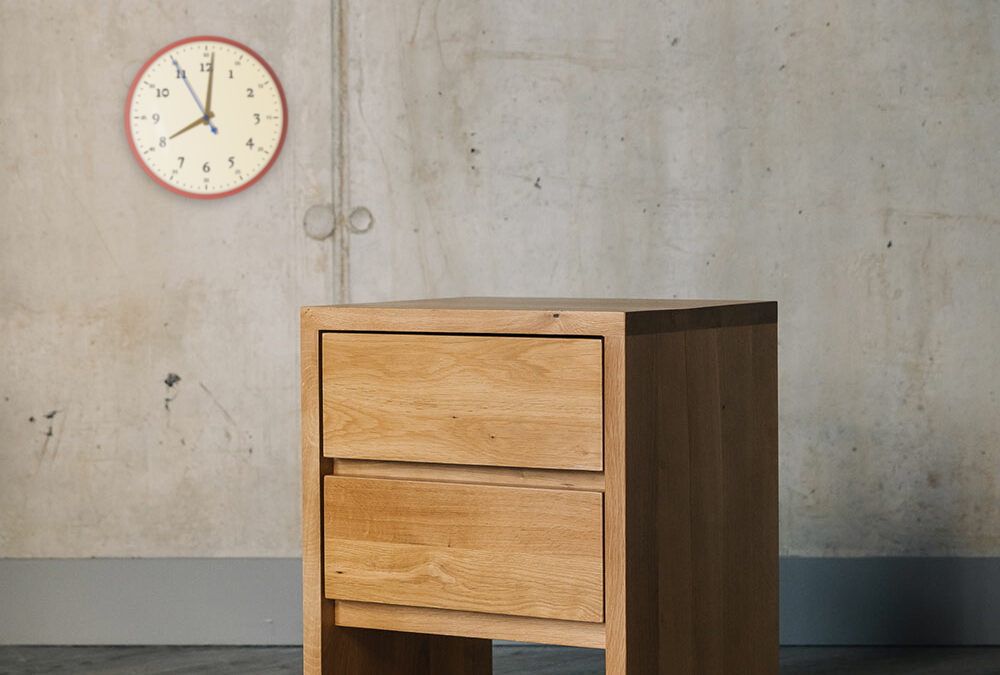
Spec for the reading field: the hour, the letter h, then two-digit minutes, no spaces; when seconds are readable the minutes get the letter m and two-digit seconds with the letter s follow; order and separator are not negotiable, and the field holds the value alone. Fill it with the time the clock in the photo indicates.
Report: 8h00m55s
